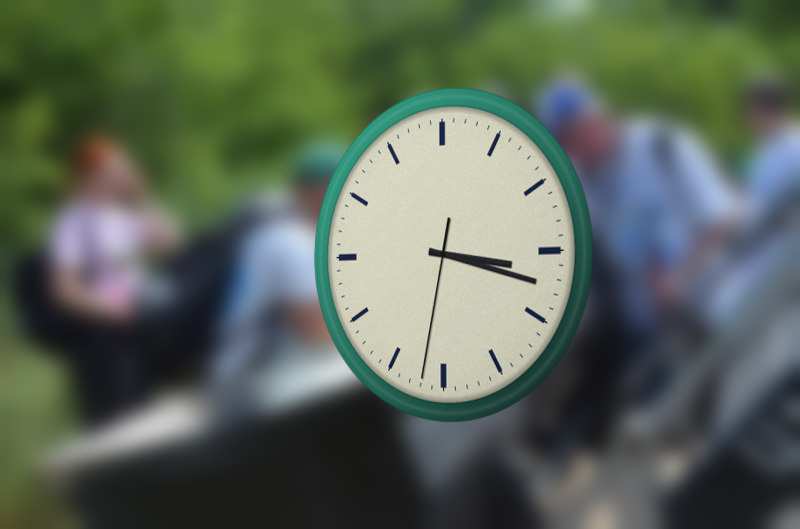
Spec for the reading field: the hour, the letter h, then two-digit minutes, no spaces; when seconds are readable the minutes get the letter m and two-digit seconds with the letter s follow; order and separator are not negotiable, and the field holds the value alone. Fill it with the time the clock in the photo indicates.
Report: 3h17m32s
